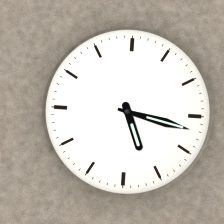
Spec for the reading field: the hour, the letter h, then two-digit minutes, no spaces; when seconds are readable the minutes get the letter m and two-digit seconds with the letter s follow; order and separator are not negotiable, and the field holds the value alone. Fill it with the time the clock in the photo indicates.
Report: 5h17
